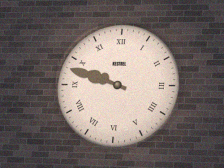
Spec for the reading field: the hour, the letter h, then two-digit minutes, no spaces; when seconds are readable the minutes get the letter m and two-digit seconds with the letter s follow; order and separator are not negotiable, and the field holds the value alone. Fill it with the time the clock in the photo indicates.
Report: 9h48
